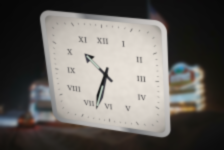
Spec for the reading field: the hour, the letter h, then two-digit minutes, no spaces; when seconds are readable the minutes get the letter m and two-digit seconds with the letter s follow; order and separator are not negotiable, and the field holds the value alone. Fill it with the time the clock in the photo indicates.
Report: 10h33
